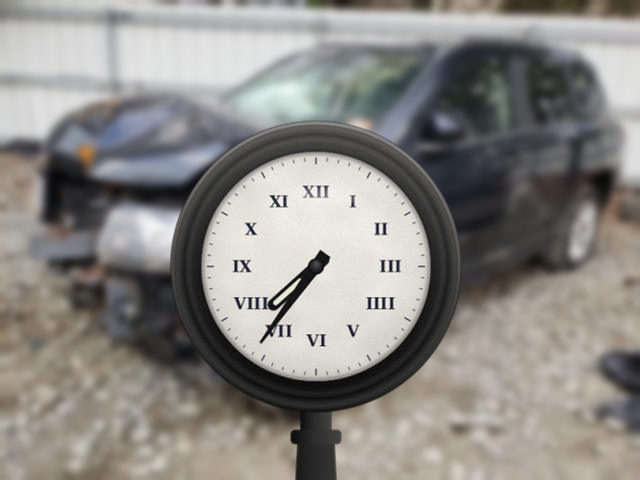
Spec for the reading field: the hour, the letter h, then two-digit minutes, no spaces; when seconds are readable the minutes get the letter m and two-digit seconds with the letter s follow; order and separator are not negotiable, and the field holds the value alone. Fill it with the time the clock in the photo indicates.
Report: 7h36
